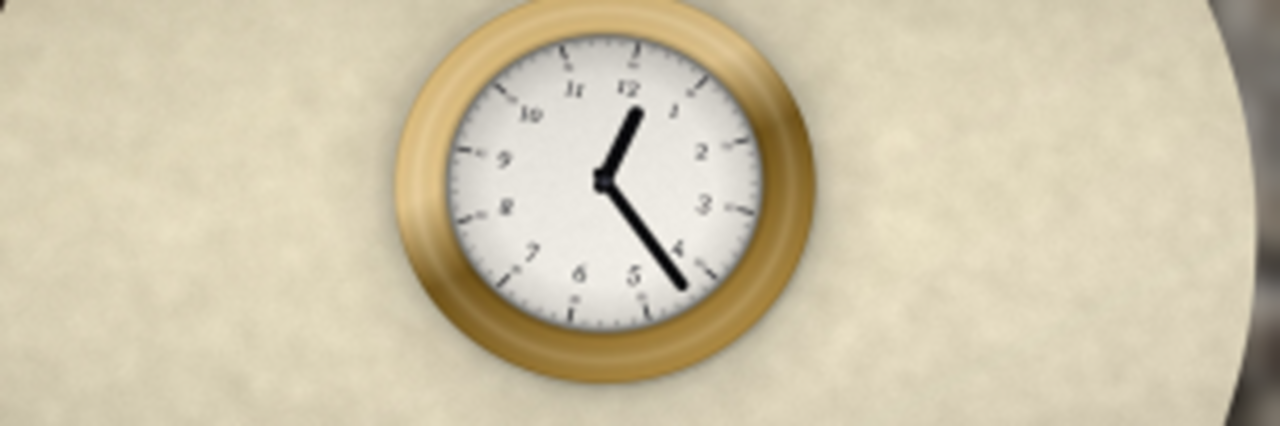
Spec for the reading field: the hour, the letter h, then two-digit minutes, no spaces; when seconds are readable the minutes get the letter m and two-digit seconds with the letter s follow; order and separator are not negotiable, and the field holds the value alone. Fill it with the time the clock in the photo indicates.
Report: 12h22
